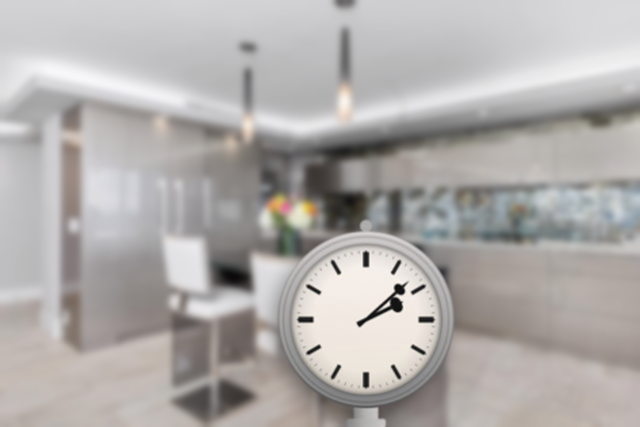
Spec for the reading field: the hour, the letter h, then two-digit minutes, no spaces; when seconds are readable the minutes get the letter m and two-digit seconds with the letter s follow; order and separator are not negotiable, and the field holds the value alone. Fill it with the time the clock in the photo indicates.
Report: 2h08
